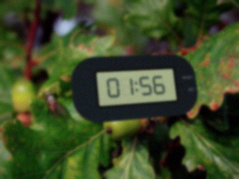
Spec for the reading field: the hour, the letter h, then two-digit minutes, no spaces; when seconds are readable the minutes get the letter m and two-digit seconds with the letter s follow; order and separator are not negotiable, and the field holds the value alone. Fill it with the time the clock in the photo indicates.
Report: 1h56
